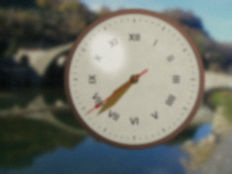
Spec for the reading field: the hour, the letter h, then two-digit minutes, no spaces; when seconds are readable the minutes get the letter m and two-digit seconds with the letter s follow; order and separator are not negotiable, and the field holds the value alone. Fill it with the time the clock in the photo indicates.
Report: 7h37m39s
